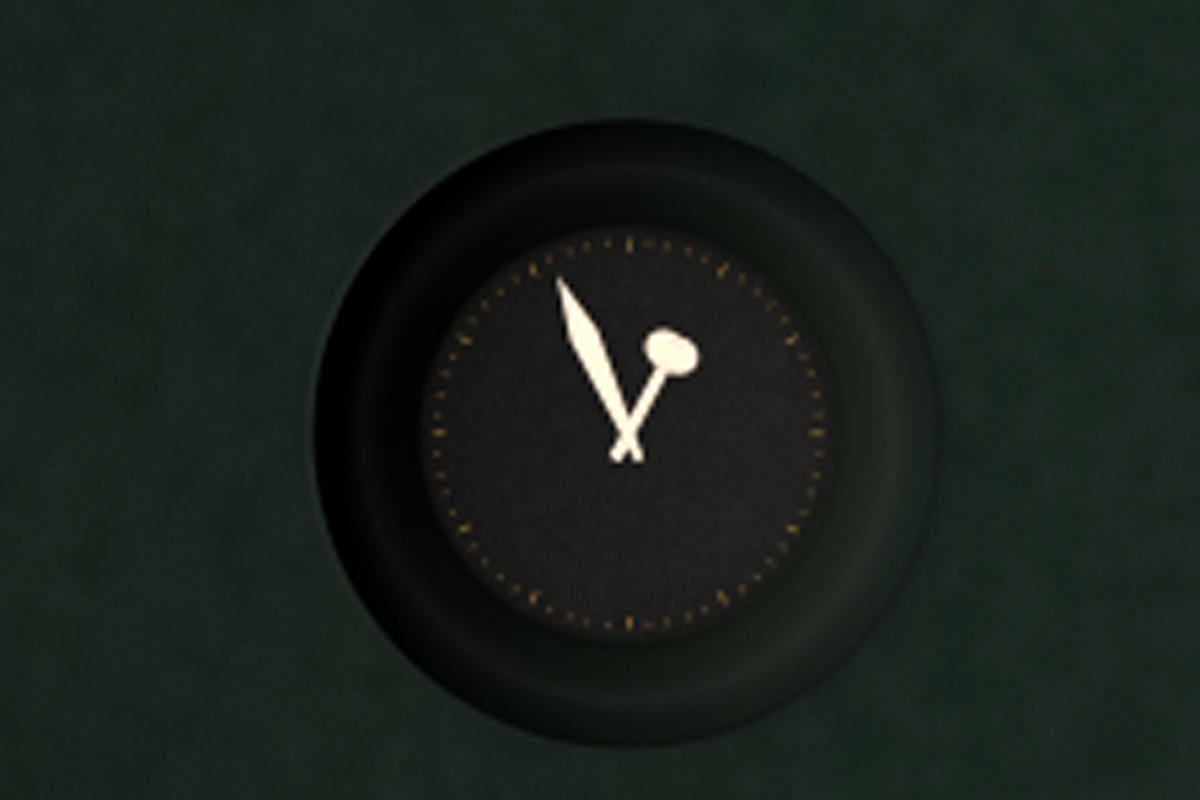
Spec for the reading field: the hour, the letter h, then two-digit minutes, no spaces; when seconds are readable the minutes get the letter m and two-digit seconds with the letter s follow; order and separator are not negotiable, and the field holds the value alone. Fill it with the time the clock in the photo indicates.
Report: 12h56
